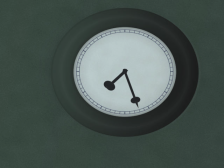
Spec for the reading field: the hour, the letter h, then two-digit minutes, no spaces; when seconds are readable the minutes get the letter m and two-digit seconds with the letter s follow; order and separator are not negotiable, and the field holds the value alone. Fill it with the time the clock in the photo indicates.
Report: 7h27
